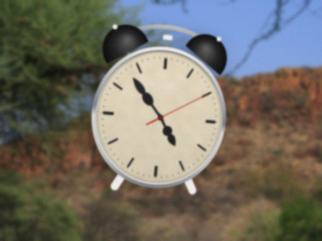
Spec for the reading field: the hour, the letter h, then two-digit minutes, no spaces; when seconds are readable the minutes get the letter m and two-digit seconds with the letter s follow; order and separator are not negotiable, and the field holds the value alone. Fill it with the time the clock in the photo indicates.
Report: 4h53m10s
